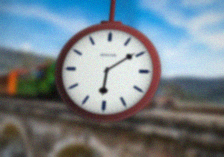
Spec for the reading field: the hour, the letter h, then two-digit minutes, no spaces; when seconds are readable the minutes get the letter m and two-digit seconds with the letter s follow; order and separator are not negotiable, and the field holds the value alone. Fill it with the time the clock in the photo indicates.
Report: 6h09
